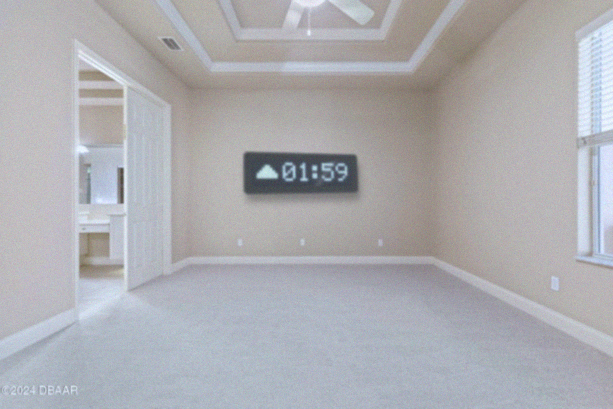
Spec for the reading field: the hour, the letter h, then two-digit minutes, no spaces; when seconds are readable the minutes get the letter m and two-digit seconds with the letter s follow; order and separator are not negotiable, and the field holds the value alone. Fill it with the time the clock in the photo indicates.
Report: 1h59
